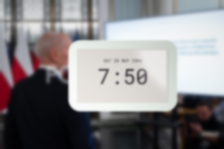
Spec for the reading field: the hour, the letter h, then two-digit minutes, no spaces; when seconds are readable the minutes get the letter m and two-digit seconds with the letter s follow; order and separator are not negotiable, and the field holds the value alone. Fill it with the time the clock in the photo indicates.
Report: 7h50
